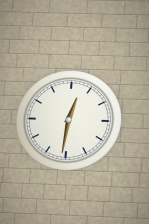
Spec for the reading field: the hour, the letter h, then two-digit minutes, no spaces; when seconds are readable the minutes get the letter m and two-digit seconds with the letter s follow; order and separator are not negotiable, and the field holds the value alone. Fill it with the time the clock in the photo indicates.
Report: 12h31
